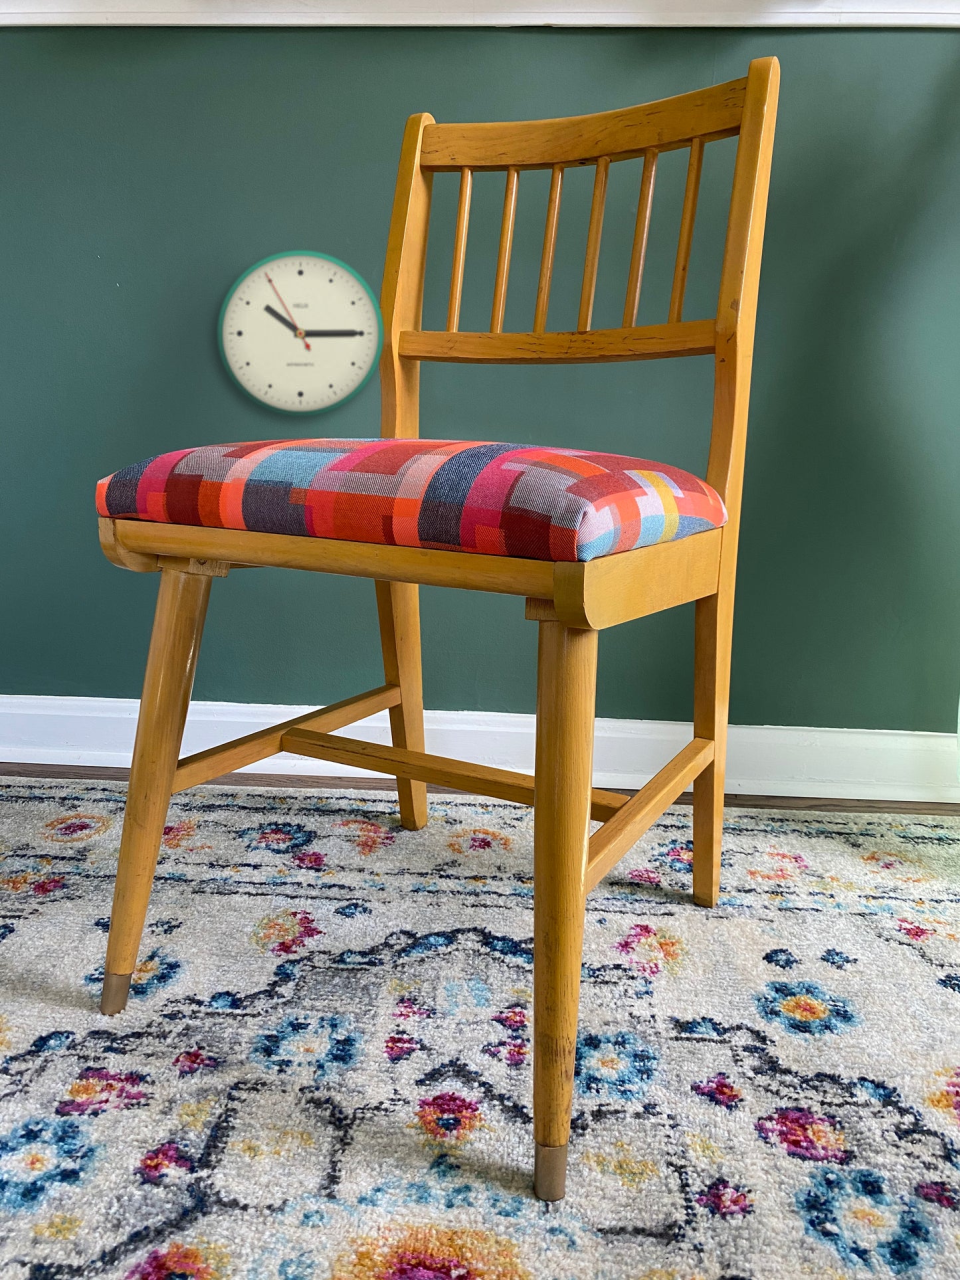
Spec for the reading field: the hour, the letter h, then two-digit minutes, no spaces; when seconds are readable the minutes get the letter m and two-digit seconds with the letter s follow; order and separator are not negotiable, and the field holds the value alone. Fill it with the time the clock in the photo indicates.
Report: 10h14m55s
